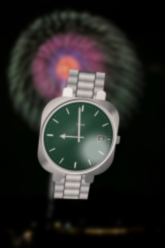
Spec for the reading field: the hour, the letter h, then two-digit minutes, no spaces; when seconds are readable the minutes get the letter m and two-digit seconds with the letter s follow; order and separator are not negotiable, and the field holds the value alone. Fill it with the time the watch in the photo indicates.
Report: 8h59
